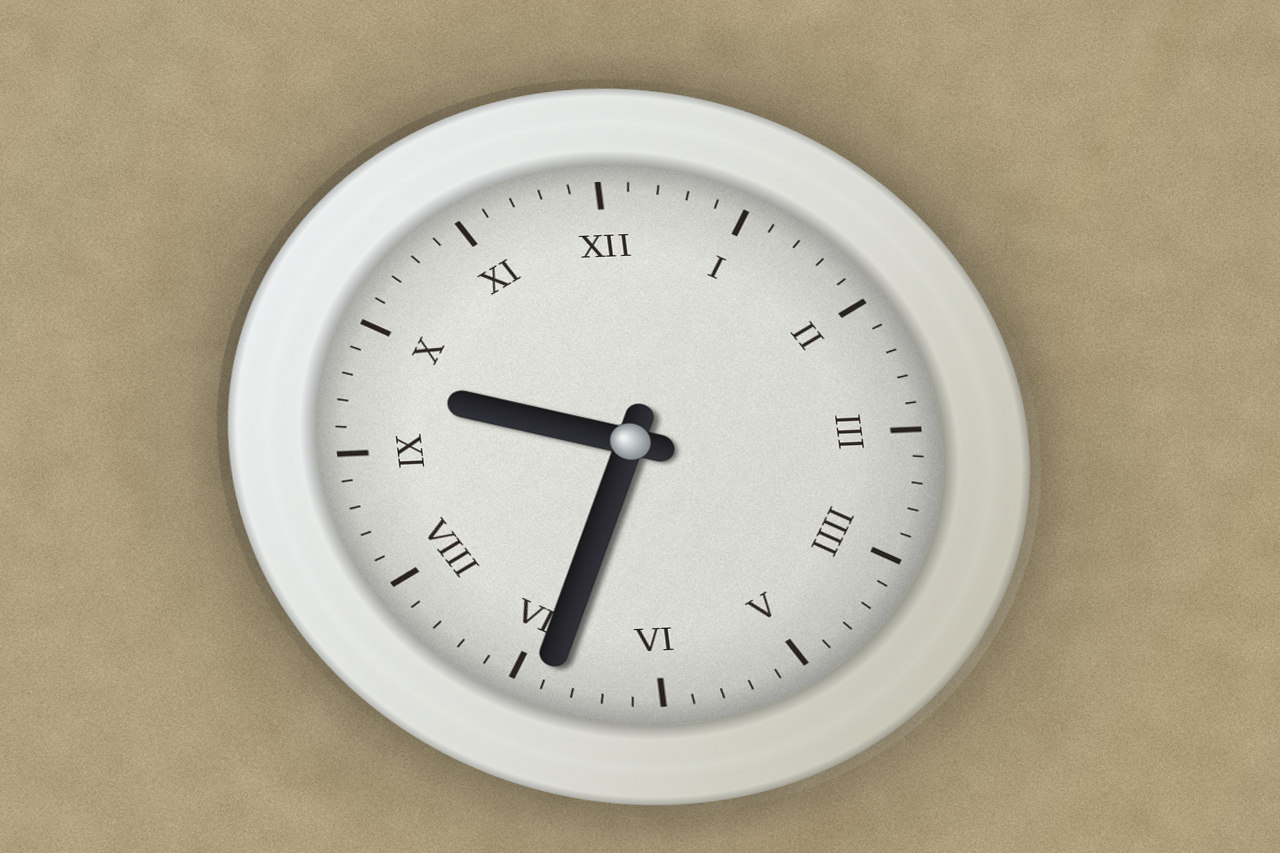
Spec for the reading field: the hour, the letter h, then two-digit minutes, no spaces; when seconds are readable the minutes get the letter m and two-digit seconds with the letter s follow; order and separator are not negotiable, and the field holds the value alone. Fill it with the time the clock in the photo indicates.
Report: 9h34
